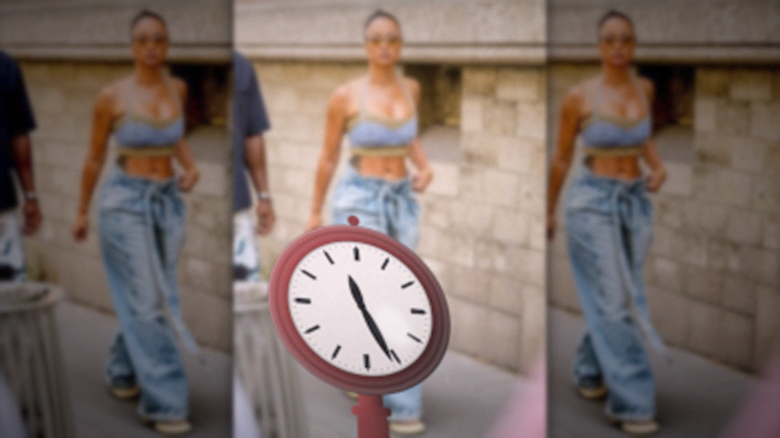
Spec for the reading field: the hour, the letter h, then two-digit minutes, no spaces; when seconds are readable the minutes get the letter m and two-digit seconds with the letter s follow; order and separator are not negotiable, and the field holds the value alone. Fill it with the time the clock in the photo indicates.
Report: 11h26
